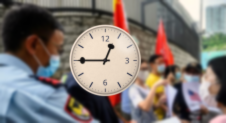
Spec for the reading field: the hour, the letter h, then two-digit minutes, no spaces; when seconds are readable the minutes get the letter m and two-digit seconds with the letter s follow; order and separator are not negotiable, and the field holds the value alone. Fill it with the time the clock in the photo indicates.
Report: 12h45
